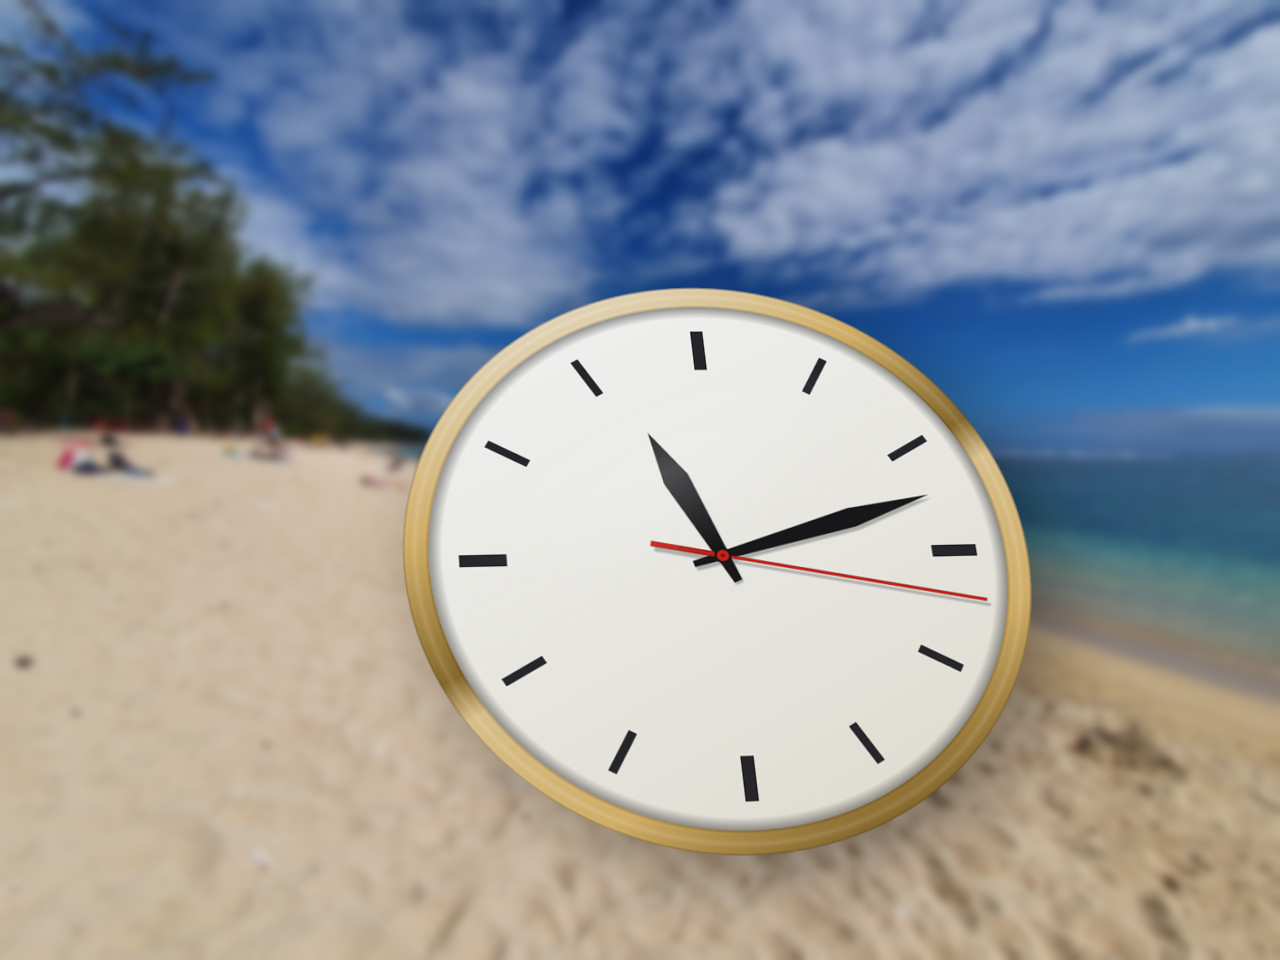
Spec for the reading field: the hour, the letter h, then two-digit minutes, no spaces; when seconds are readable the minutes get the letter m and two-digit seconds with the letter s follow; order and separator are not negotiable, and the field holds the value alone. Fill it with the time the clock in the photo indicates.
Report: 11h12m17s
